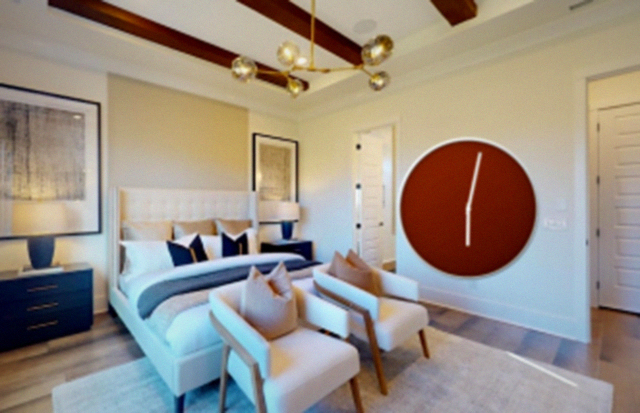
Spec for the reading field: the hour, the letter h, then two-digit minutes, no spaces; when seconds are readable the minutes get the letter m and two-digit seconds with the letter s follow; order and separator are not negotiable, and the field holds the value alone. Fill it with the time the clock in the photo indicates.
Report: 6h02
